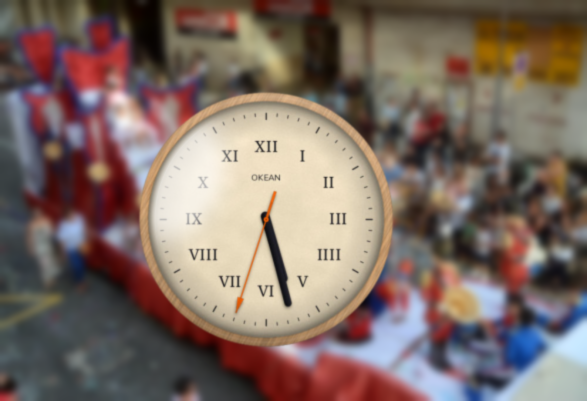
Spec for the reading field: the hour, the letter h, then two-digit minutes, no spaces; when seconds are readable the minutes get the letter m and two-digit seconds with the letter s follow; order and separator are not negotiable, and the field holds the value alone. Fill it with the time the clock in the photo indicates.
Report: 5h27m33s
